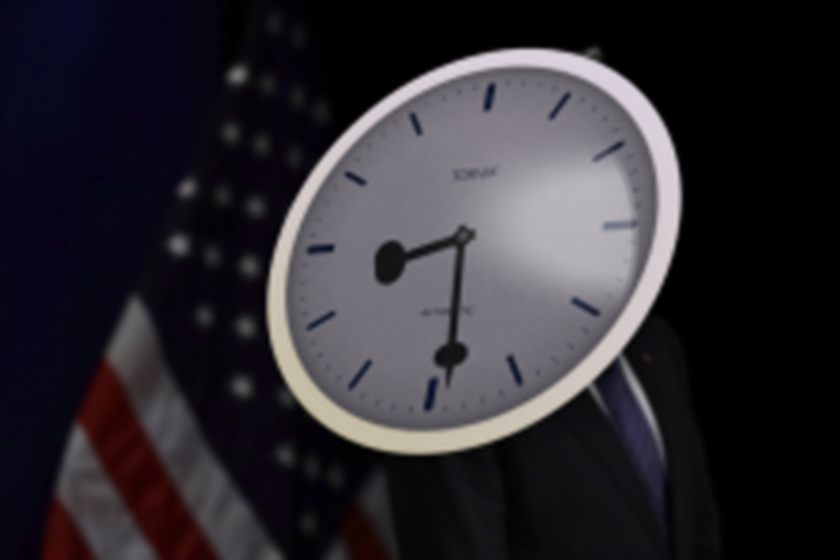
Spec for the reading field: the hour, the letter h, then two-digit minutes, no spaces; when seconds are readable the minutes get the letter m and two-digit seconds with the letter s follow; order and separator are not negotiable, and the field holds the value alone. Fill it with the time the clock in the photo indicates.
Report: 8h29
